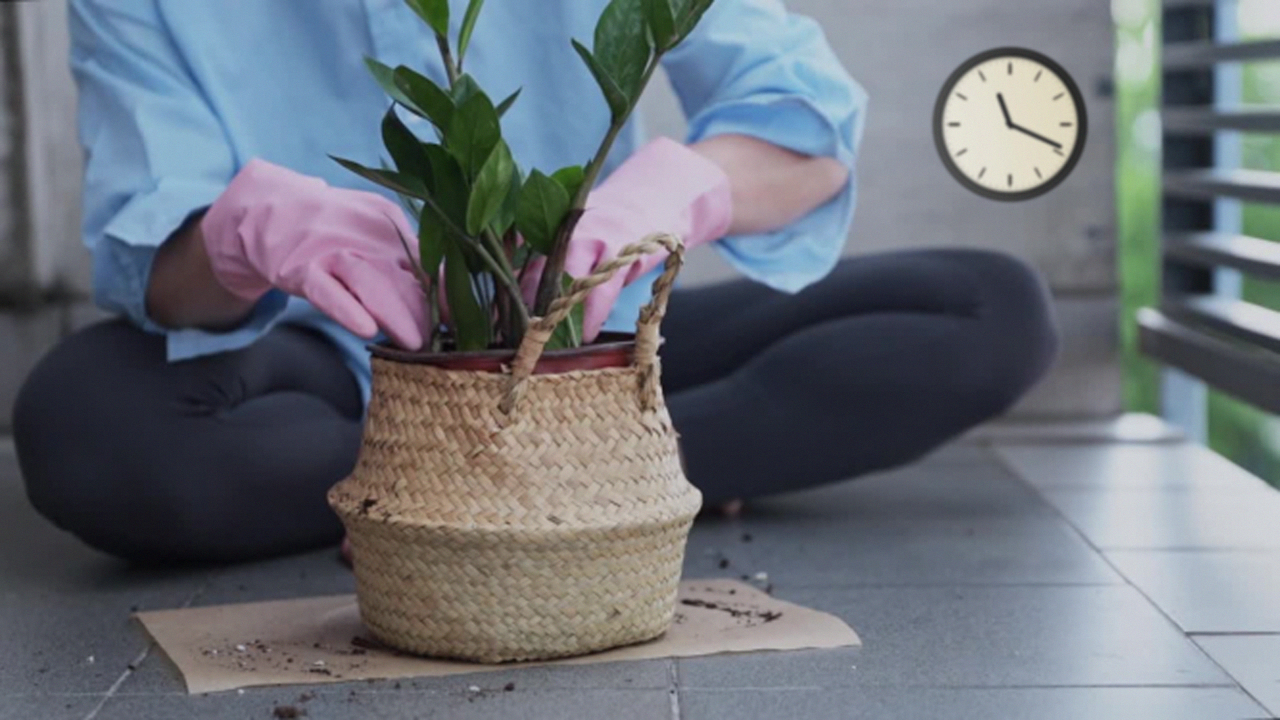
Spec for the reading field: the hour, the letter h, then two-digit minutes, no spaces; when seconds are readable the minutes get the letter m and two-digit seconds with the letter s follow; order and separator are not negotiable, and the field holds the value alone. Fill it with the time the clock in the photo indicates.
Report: 11h19
